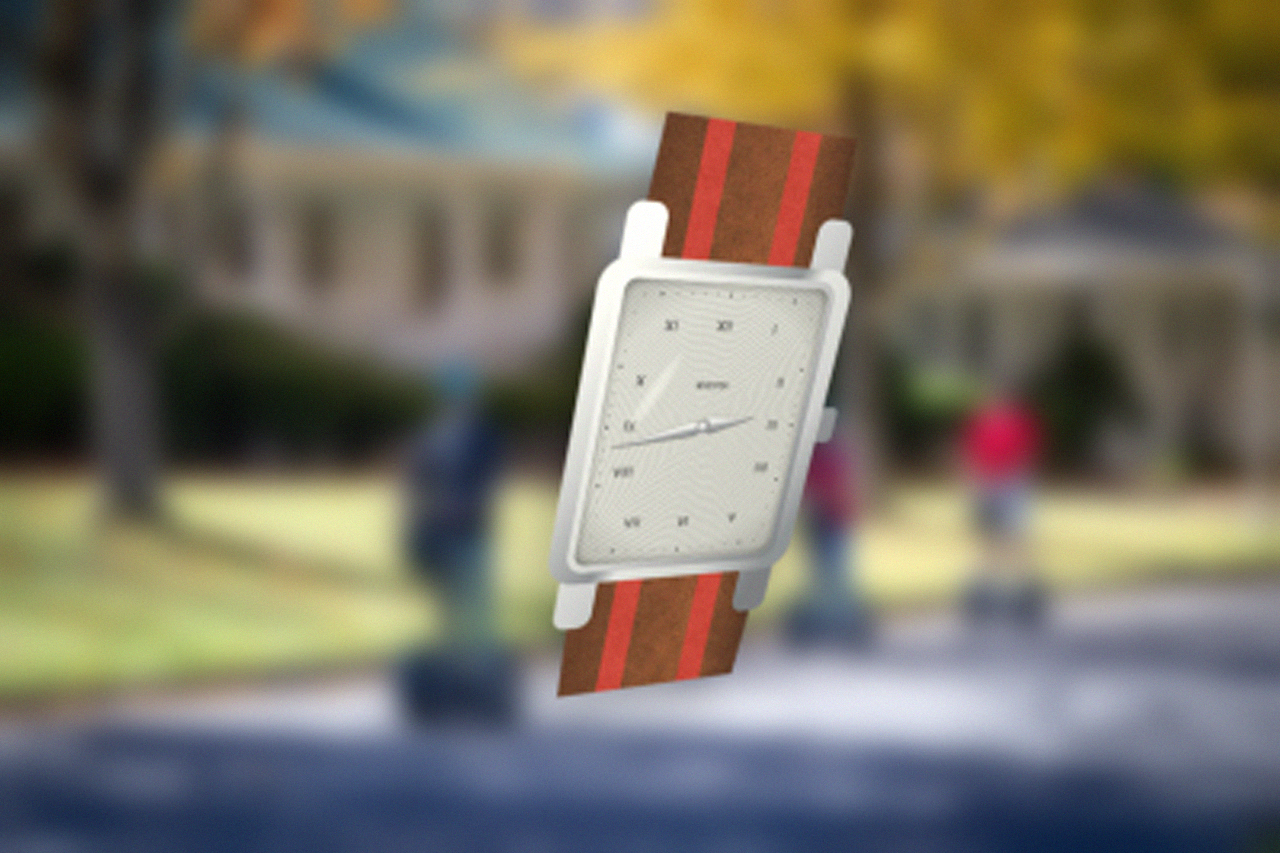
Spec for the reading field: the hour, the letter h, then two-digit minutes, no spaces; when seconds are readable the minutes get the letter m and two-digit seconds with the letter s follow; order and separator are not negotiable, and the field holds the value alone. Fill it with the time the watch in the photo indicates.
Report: 2h43
